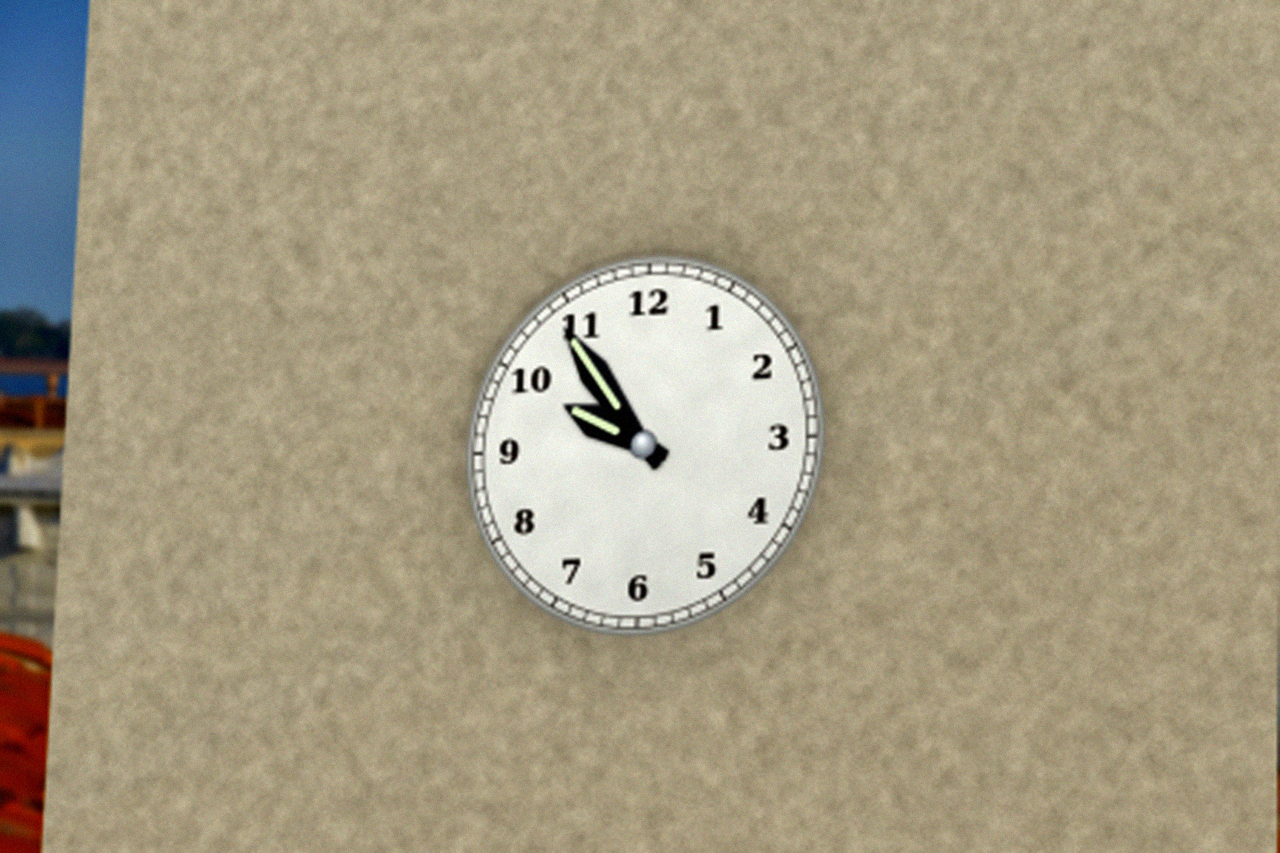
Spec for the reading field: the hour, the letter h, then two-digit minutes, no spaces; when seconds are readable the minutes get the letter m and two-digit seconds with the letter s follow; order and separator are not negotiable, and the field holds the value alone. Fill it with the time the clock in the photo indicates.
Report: 9h54
